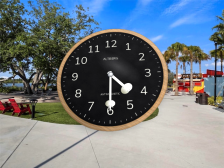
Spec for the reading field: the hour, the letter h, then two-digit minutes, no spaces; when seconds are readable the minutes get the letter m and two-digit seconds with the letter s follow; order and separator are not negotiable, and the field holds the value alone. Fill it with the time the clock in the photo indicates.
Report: 4h30
